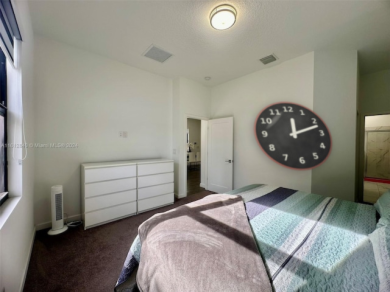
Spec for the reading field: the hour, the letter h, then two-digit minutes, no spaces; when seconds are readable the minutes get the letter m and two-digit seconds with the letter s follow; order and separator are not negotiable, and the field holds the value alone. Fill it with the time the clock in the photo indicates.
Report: 12h12
